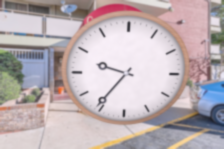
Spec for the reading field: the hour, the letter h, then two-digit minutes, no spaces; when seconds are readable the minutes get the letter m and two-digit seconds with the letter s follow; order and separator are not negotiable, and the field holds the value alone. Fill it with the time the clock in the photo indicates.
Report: 9h36
